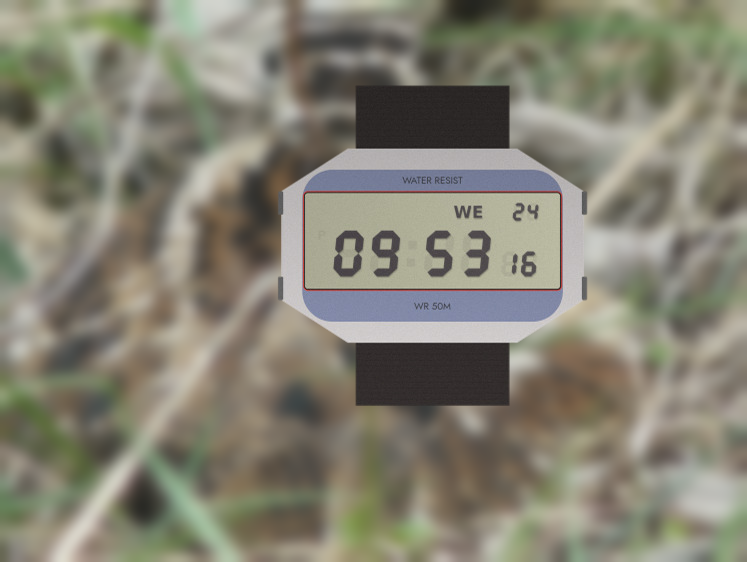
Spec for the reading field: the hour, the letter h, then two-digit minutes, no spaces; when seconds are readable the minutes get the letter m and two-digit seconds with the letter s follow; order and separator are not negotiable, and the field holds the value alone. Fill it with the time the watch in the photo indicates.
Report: 9h53m16s
